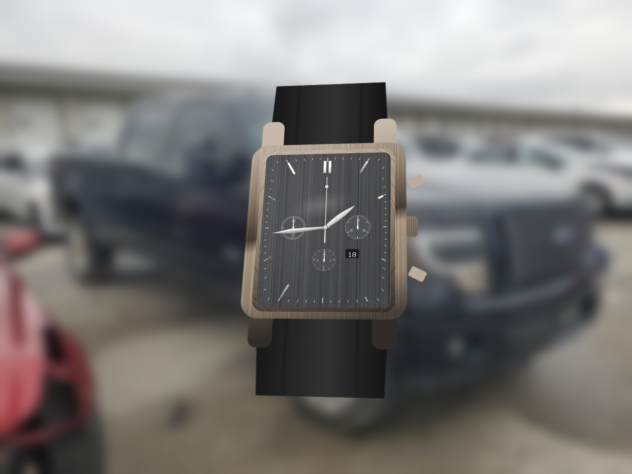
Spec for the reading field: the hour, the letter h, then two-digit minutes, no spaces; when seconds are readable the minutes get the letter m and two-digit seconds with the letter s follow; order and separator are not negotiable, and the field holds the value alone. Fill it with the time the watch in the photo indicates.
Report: 1h44
